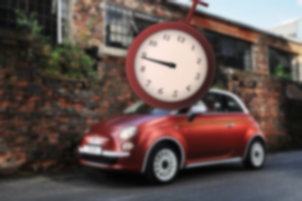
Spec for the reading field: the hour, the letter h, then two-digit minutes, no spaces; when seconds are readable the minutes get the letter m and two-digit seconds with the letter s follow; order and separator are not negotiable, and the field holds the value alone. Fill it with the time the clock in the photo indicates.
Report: 8h44
